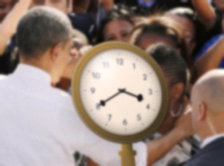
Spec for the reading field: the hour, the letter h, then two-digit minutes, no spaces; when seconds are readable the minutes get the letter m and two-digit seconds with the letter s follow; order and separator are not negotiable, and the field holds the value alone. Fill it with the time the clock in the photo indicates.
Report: 3h40
